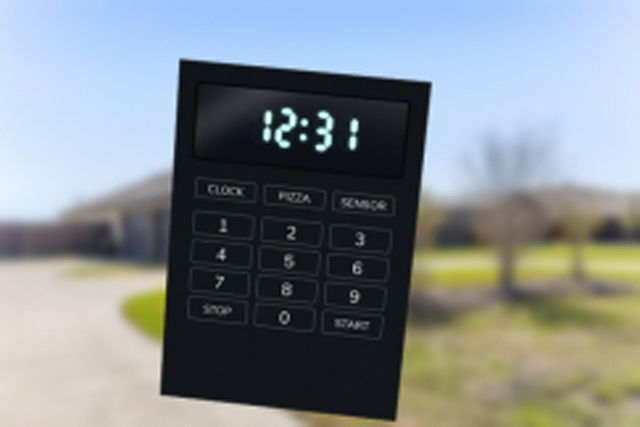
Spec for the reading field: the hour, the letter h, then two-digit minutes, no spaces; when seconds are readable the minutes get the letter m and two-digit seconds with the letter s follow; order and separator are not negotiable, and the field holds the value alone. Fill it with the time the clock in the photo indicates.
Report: 12h31
